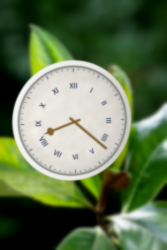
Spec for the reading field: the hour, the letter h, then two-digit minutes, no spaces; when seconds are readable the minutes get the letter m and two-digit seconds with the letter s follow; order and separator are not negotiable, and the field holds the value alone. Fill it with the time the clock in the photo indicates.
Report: 8h22
